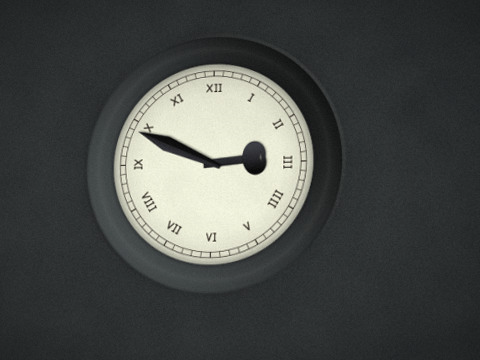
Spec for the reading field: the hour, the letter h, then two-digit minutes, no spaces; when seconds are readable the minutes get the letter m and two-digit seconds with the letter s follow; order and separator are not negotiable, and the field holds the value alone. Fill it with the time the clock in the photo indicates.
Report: 2h49
